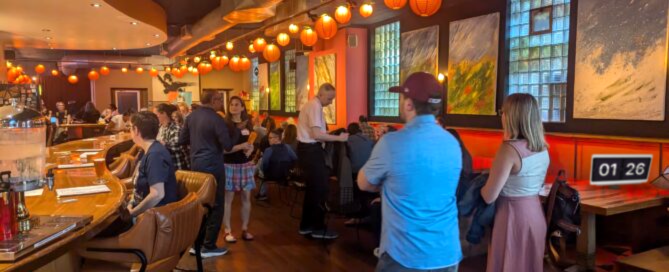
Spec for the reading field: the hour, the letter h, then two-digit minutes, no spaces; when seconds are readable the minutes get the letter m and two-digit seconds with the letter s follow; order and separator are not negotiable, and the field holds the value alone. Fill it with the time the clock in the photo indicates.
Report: 1h26
